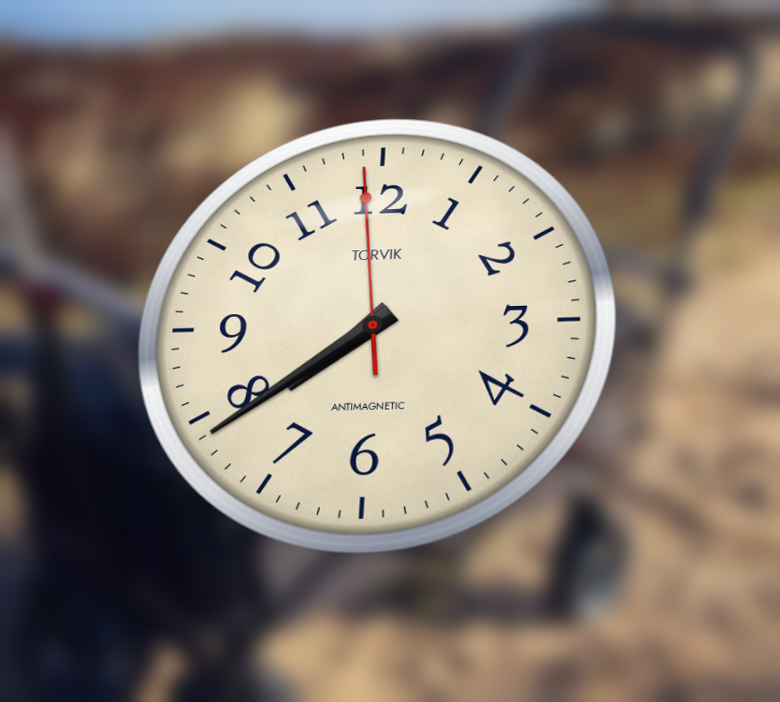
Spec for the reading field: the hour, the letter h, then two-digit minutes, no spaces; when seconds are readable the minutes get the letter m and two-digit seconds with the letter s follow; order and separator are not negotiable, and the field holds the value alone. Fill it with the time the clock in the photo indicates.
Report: 7h38m59s
